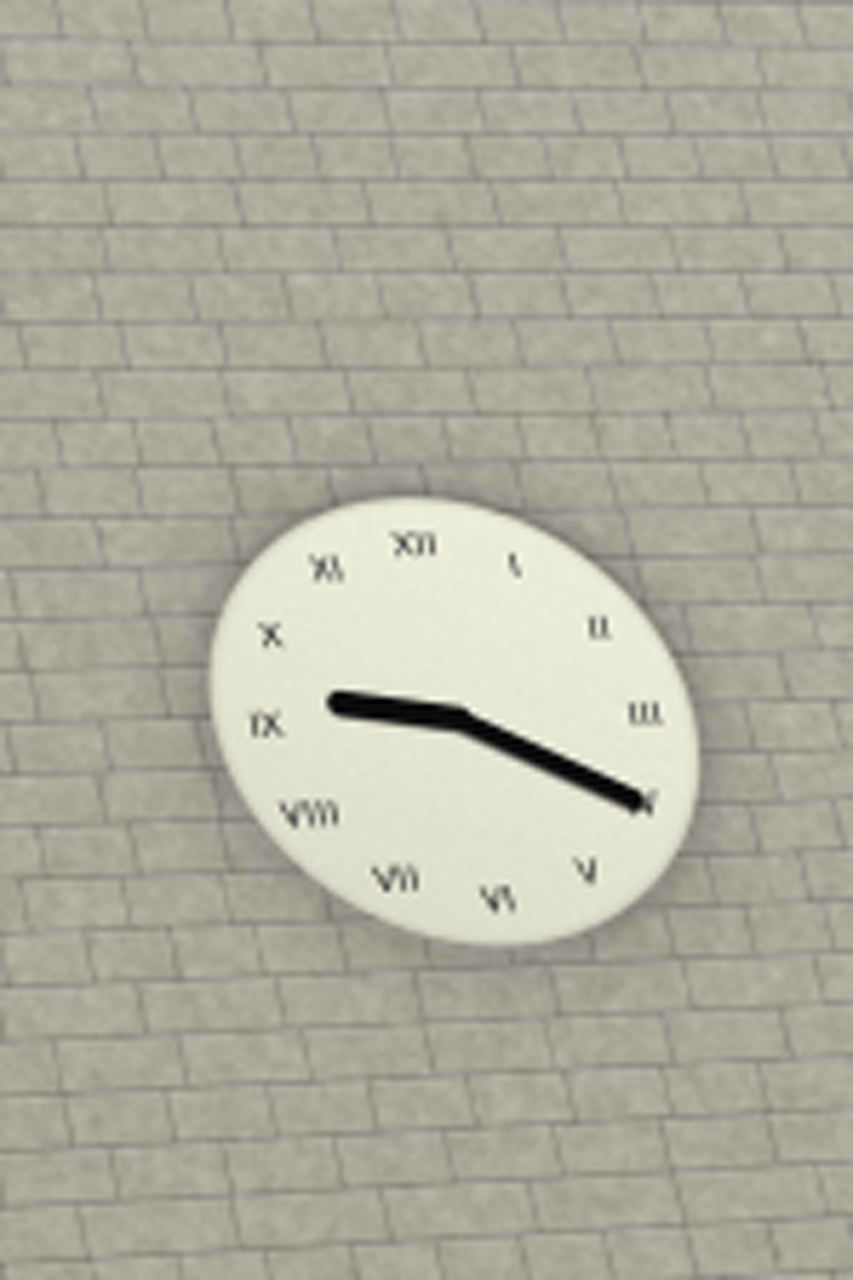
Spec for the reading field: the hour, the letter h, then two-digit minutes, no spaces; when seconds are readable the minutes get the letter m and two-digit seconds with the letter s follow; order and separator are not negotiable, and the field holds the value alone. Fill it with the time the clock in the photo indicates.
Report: 9h20
